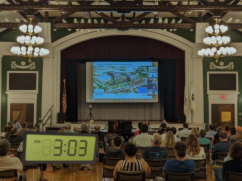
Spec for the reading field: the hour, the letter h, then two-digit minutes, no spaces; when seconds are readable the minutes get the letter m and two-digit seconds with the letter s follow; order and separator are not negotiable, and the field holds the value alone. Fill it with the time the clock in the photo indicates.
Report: 3h03
